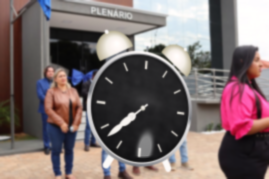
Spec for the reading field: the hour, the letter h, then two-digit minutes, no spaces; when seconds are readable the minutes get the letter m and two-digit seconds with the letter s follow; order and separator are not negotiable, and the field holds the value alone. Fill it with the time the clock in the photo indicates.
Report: 7h38
